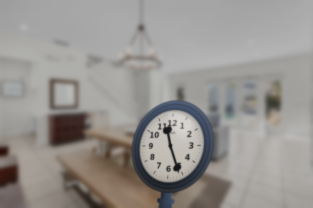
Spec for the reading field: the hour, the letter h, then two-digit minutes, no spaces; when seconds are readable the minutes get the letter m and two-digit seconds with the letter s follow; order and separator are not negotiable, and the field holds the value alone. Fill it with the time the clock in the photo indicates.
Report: 11h26
